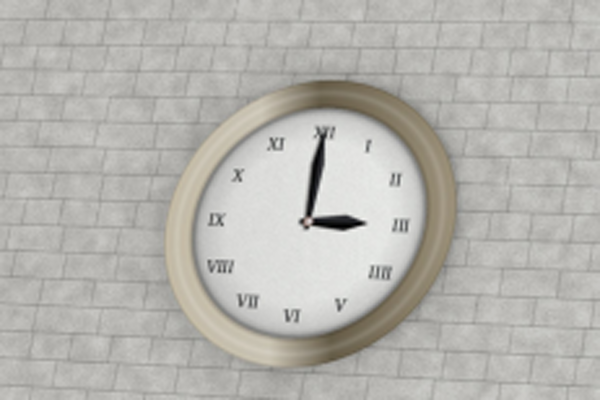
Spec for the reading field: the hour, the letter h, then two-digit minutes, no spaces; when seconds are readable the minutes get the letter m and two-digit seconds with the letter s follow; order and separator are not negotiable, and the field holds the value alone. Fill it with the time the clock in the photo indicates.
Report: 3h00
